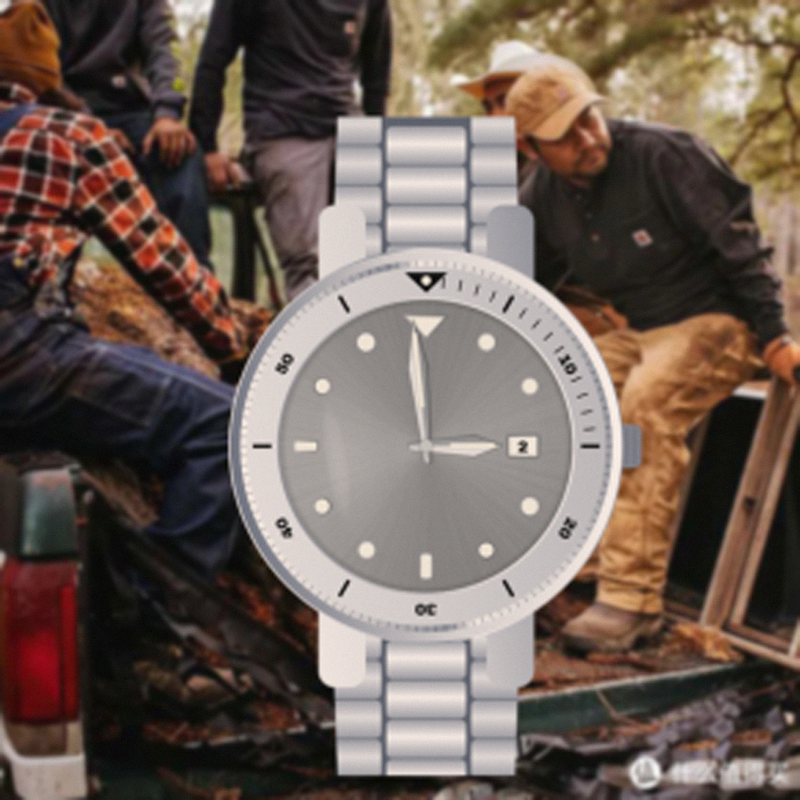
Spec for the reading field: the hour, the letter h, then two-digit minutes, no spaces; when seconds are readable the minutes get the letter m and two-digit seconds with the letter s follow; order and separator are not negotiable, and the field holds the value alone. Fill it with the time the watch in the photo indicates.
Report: 2h59
